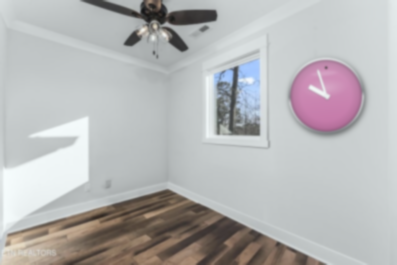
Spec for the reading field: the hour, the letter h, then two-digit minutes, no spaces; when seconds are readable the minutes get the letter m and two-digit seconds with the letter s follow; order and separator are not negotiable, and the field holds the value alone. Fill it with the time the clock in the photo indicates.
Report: 9h57
